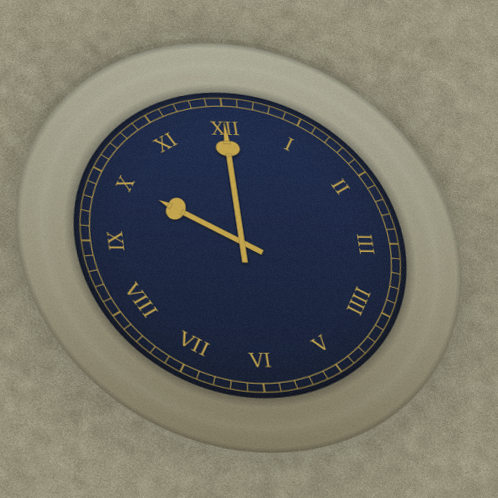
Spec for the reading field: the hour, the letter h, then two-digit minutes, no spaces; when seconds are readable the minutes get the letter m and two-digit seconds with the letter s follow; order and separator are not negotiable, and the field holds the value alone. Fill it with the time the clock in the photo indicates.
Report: 10h00
